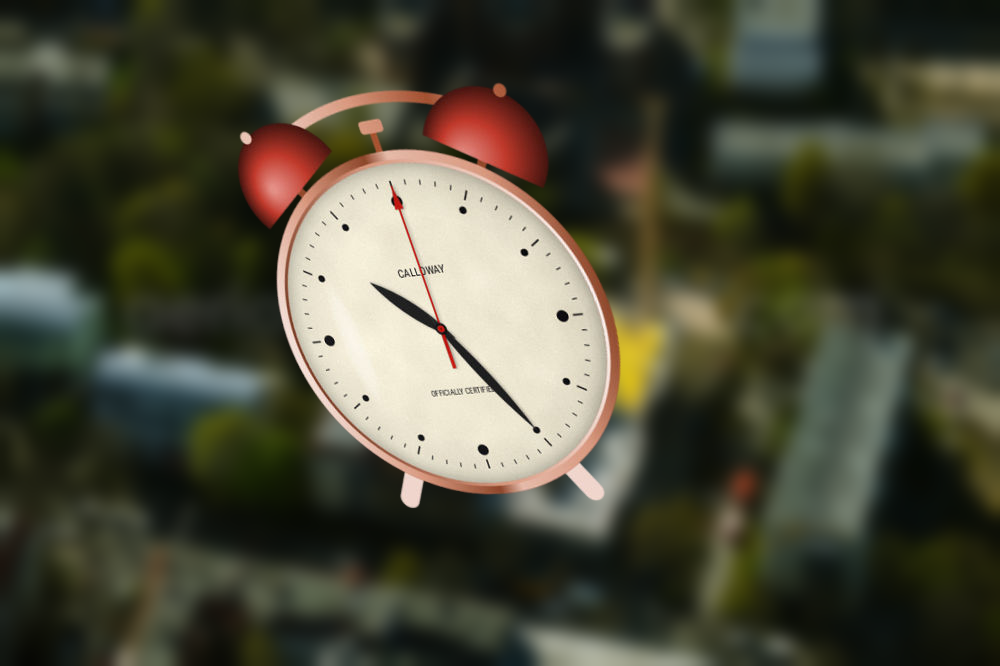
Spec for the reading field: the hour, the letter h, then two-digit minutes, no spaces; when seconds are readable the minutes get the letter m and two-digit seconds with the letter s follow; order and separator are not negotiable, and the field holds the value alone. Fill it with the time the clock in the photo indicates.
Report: 10h25m00s
